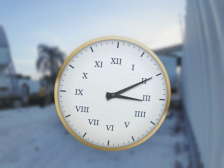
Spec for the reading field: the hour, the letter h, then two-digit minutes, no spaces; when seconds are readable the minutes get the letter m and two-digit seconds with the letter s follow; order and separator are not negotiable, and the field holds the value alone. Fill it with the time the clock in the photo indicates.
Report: 3h10
